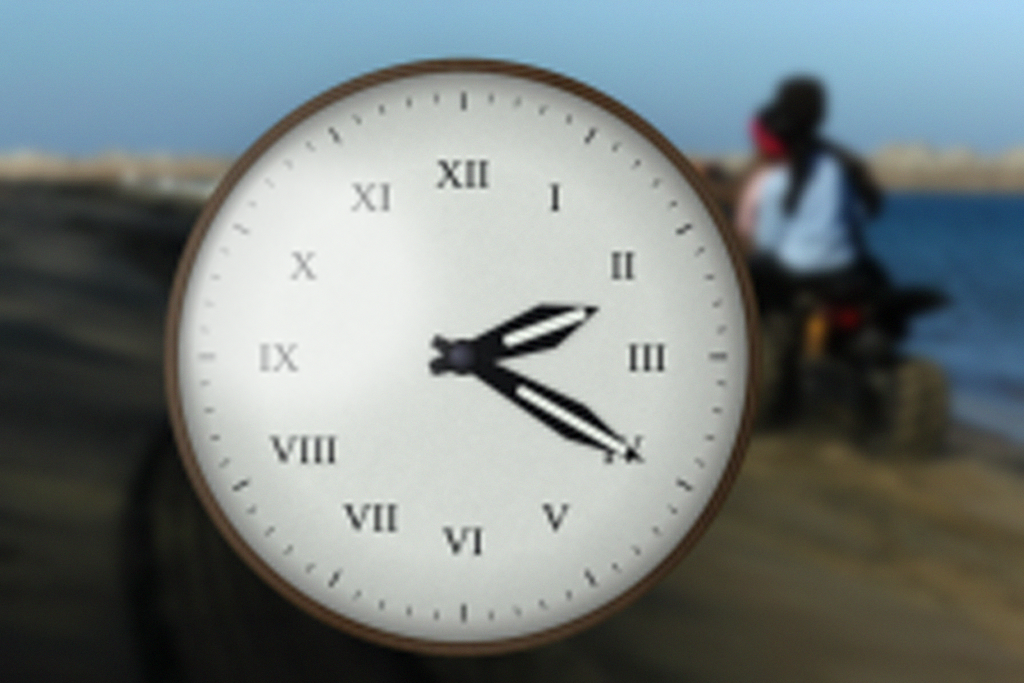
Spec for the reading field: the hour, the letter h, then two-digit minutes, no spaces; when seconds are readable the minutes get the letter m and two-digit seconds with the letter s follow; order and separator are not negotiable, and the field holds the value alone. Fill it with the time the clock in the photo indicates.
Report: 2h20
